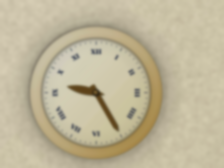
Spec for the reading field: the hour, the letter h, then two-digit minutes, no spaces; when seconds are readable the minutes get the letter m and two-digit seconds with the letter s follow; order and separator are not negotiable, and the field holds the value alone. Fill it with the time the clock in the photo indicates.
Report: 9h25
